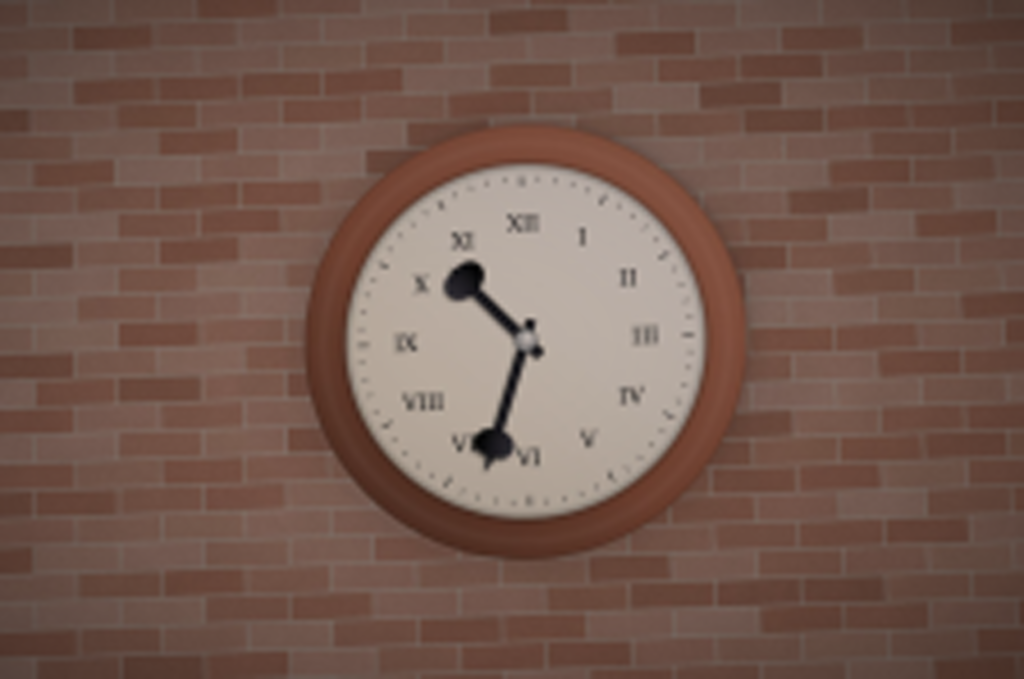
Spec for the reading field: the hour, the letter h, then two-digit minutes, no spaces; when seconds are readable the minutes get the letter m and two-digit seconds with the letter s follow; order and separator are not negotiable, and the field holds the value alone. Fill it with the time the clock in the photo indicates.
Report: 10h33
